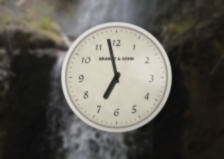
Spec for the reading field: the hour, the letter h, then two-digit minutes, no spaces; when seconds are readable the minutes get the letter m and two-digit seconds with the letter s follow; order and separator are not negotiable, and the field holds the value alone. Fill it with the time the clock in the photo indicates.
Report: 6h58
